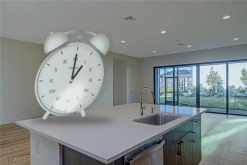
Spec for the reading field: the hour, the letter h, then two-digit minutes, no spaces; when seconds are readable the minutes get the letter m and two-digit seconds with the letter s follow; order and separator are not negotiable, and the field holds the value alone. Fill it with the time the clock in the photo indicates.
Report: 1h00
